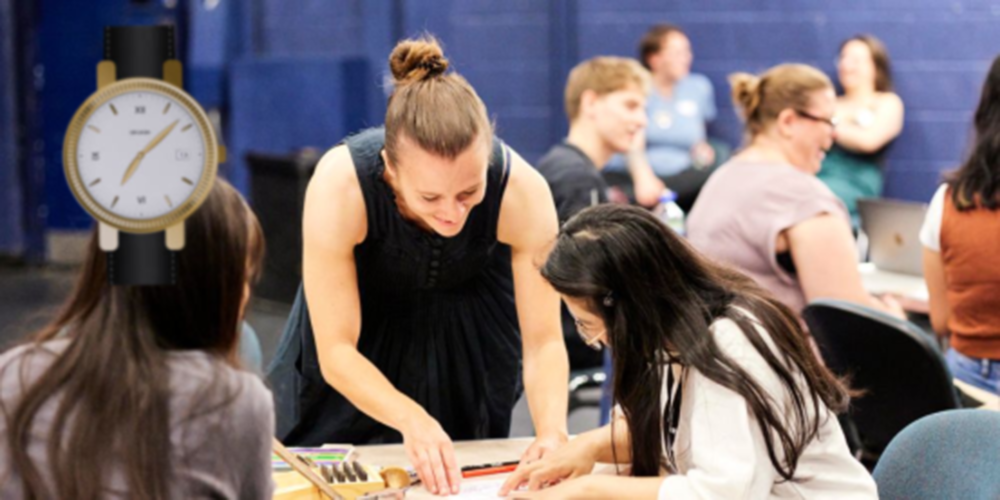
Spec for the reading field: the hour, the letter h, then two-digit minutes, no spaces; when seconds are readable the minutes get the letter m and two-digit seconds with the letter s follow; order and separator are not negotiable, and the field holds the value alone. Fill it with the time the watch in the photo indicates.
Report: 7h08
